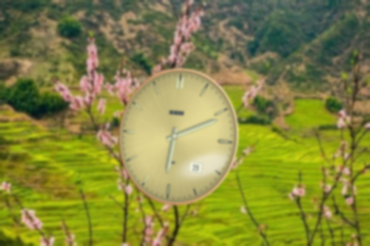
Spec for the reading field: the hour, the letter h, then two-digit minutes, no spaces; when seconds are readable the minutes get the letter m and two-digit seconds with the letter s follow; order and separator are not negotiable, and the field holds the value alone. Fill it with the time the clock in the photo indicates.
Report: 6h11
